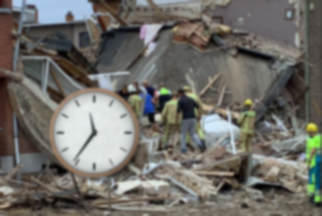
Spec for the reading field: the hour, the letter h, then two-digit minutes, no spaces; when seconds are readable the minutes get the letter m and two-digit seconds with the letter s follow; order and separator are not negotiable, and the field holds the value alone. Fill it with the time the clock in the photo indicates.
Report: 11h36
